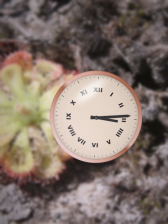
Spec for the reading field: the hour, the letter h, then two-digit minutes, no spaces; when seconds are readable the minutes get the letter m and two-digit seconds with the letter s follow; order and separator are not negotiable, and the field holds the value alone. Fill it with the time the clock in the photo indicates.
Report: 3h14
